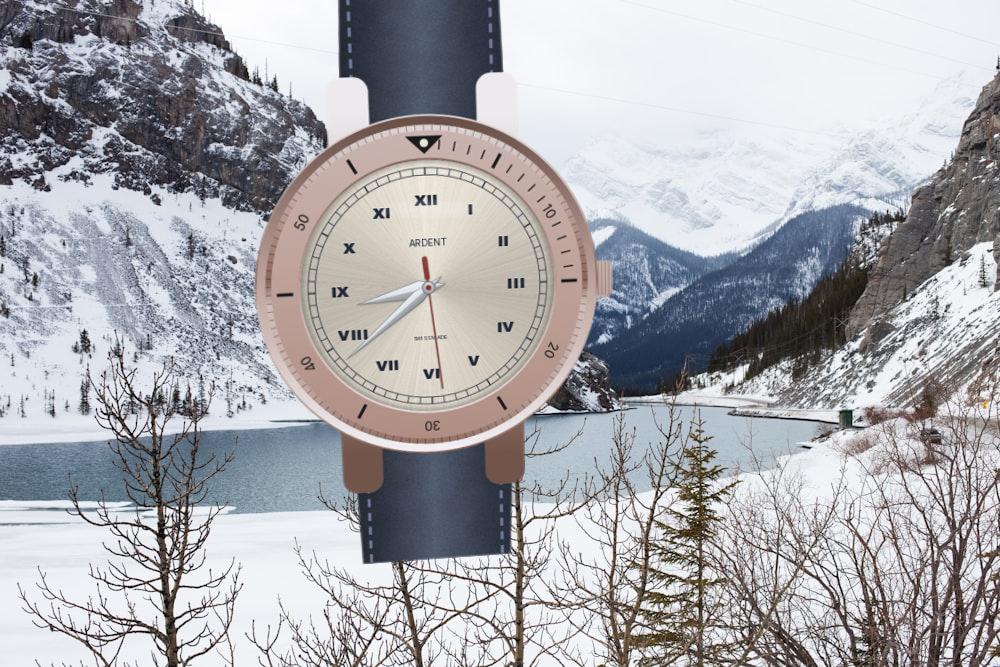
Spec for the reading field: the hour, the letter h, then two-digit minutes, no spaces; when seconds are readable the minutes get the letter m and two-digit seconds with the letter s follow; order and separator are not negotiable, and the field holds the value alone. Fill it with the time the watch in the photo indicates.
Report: 8h38m29s
